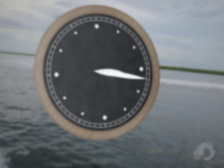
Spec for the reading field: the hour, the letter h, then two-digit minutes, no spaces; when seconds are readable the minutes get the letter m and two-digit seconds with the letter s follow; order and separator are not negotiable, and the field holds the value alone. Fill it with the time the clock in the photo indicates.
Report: 3h17
